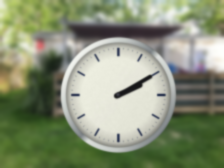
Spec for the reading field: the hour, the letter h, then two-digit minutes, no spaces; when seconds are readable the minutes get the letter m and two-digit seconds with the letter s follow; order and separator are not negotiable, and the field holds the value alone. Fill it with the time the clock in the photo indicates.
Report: 2h10
